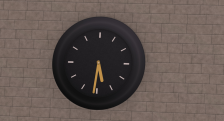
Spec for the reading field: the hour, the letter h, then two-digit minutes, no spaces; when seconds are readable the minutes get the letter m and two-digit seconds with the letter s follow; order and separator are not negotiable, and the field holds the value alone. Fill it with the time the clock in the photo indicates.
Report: 5h31
